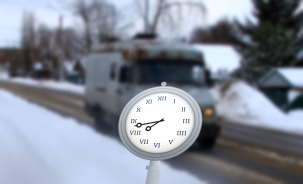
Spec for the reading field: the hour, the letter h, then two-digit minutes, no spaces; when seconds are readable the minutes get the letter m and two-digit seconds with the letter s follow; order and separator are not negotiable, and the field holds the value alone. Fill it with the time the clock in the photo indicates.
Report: 7h43
